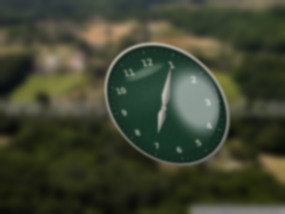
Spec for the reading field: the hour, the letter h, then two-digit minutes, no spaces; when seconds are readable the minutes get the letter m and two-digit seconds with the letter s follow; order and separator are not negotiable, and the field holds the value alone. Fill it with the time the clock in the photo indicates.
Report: 7h05
